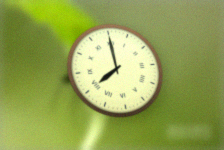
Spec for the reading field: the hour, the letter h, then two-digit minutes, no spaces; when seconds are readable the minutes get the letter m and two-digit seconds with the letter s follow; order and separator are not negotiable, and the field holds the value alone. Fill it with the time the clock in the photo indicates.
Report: 8h00
